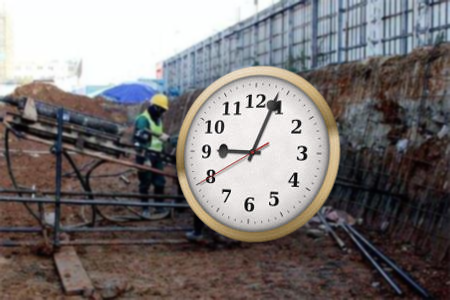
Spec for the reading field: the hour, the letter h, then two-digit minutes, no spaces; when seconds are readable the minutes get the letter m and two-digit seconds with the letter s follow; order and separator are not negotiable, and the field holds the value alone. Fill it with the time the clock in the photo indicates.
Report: 9h03m40s
